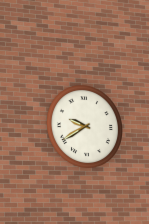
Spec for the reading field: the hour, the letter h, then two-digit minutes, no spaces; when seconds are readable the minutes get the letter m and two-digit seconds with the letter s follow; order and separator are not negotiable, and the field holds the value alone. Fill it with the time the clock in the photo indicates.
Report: 9h40
